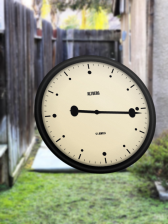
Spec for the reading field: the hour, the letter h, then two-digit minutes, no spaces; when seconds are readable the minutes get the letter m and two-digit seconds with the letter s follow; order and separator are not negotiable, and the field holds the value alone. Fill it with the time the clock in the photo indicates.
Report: 9h16
